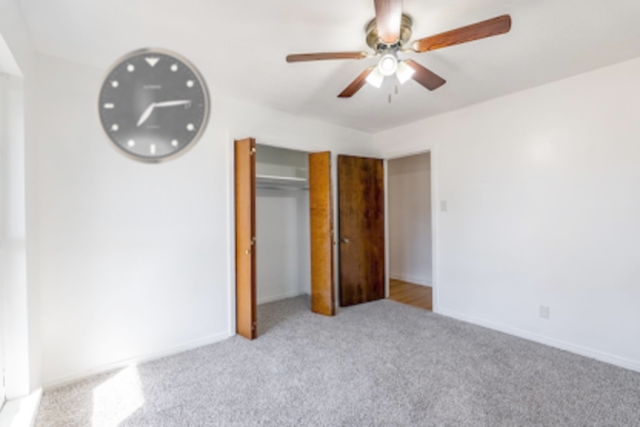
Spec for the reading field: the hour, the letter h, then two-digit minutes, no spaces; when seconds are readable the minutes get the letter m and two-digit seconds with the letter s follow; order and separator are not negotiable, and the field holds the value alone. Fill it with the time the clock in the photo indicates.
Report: 7h14
